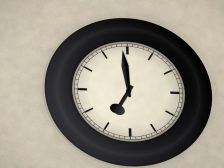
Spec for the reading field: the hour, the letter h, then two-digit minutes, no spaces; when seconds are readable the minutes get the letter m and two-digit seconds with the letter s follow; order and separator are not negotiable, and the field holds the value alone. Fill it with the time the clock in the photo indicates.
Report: 6h59
